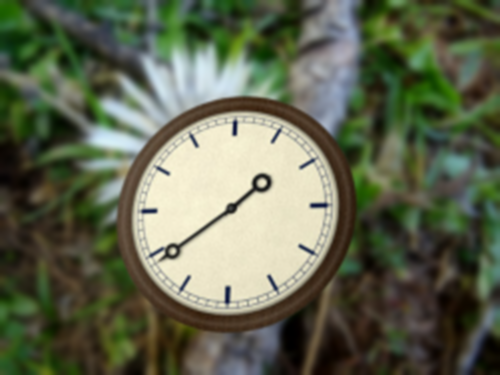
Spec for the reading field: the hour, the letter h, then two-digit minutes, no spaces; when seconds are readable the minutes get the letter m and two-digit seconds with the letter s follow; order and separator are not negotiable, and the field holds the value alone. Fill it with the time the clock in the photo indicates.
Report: 1h39
